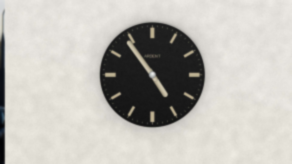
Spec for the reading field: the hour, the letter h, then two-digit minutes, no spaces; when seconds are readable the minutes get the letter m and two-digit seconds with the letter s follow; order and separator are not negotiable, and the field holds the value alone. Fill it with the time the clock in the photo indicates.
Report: 4h54
